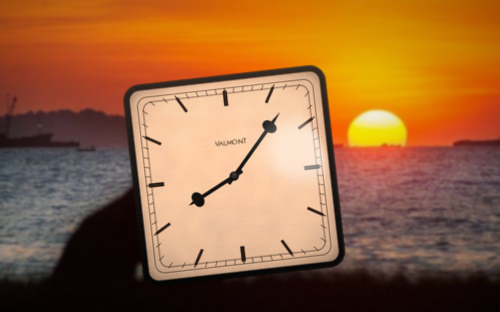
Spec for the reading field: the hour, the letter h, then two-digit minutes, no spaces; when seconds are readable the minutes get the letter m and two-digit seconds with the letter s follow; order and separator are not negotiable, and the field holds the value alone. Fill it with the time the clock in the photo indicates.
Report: 8h07
